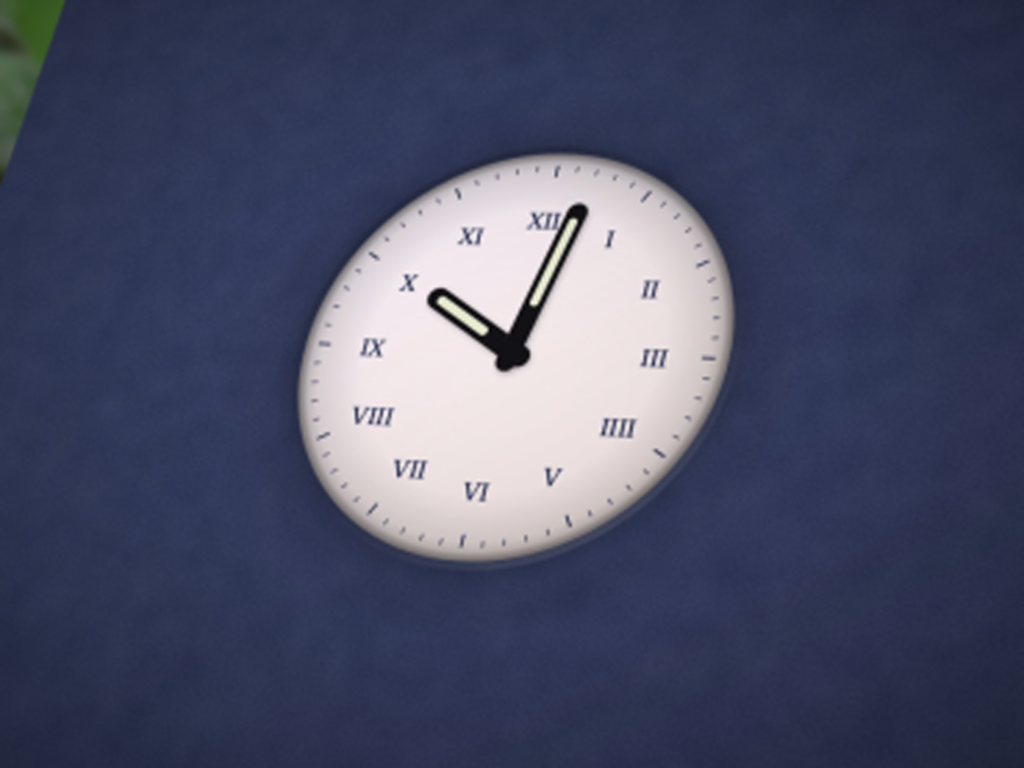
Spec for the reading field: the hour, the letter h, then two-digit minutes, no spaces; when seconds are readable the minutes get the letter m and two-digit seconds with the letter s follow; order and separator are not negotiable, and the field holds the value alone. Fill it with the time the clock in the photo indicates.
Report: 10h02
